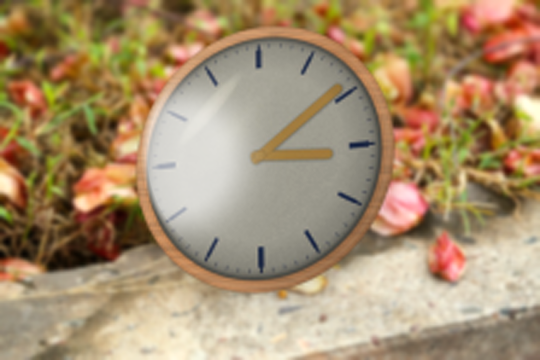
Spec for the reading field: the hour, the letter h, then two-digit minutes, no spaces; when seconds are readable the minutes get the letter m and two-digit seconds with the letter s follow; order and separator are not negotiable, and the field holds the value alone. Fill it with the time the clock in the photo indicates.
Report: 3h09
